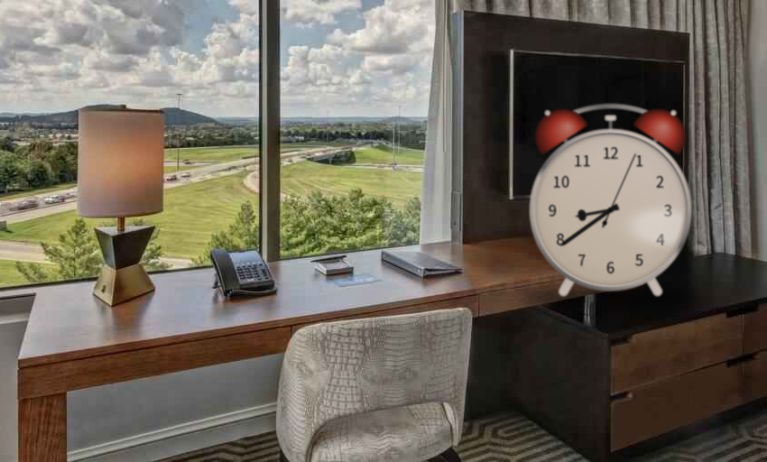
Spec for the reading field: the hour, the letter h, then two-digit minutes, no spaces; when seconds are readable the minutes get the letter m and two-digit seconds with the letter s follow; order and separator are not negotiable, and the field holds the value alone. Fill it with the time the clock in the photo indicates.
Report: 8h39m04s
